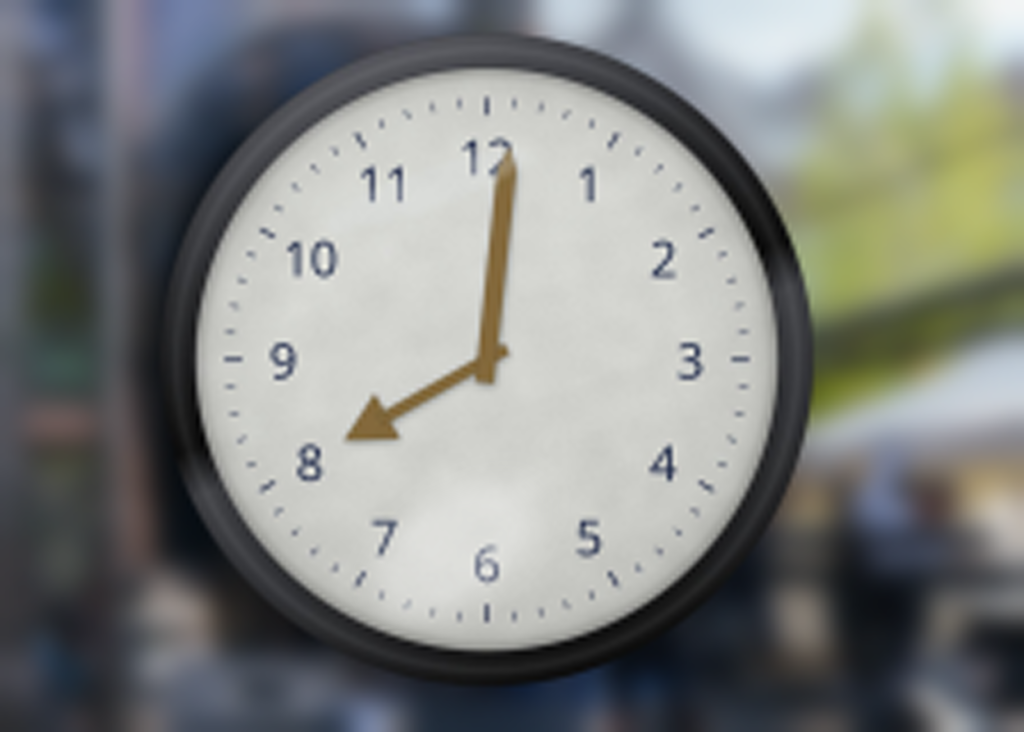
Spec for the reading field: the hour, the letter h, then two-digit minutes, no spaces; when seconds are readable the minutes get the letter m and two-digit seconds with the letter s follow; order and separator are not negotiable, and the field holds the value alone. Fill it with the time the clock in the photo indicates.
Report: 8h01
